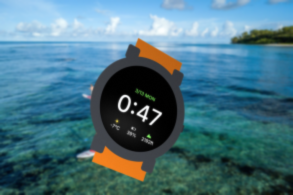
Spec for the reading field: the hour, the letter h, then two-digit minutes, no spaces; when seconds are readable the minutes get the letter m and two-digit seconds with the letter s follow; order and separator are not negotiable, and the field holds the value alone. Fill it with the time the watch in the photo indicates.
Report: 0h47
